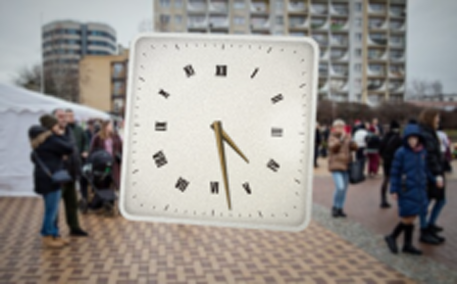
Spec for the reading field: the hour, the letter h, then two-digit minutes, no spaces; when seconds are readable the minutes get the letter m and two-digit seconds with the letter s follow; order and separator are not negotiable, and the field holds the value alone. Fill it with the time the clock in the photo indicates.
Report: 4h28
